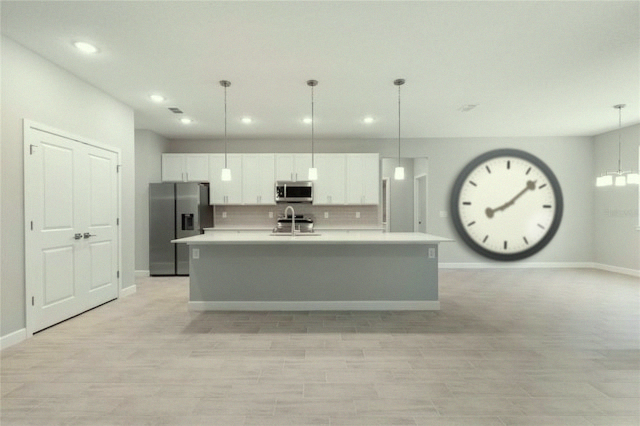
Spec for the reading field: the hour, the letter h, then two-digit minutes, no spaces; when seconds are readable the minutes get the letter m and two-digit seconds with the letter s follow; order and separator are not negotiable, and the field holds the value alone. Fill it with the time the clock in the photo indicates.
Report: 8h08
